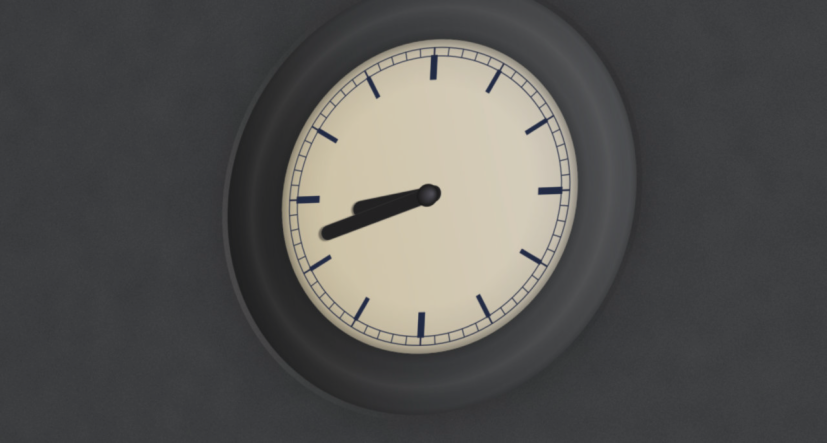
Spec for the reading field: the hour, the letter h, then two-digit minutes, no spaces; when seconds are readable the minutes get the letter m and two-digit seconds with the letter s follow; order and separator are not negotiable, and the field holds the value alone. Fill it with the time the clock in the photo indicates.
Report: 8h42
